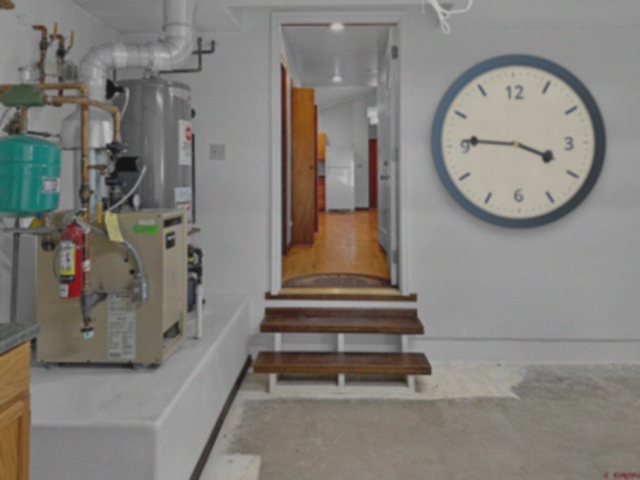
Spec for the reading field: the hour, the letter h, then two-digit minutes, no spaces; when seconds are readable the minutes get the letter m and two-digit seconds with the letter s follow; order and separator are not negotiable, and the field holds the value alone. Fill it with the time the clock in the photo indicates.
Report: 3h46
